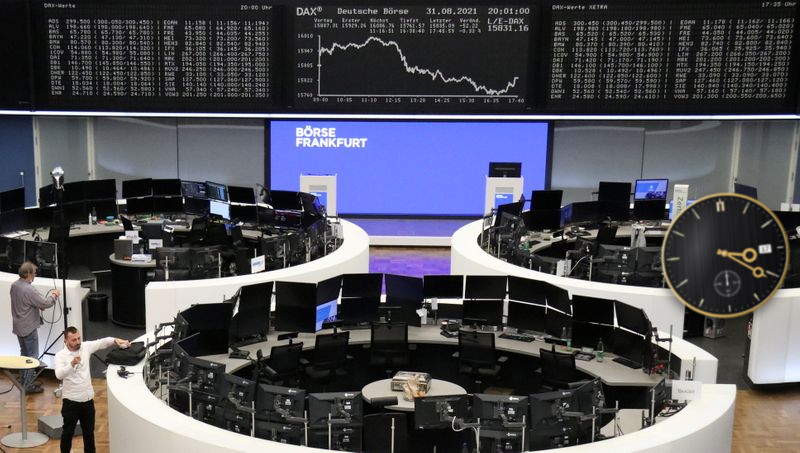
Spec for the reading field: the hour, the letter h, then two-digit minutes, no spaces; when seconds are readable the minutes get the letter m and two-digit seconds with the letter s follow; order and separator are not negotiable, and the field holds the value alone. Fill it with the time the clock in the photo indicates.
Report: 3h21
